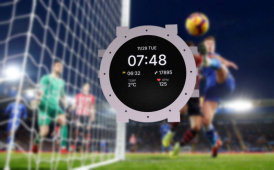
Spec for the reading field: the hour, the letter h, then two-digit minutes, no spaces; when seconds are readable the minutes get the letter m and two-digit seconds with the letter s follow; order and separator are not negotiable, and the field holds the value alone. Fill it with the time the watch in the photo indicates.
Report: 7h48
